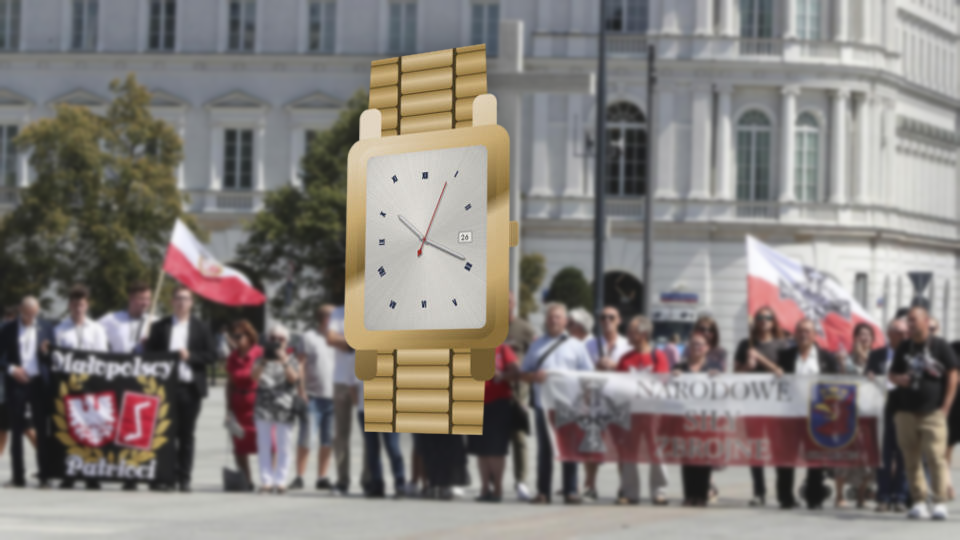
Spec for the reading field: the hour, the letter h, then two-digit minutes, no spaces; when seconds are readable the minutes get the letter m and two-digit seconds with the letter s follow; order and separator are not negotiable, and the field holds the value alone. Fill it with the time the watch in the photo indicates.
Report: 10h19m04s
